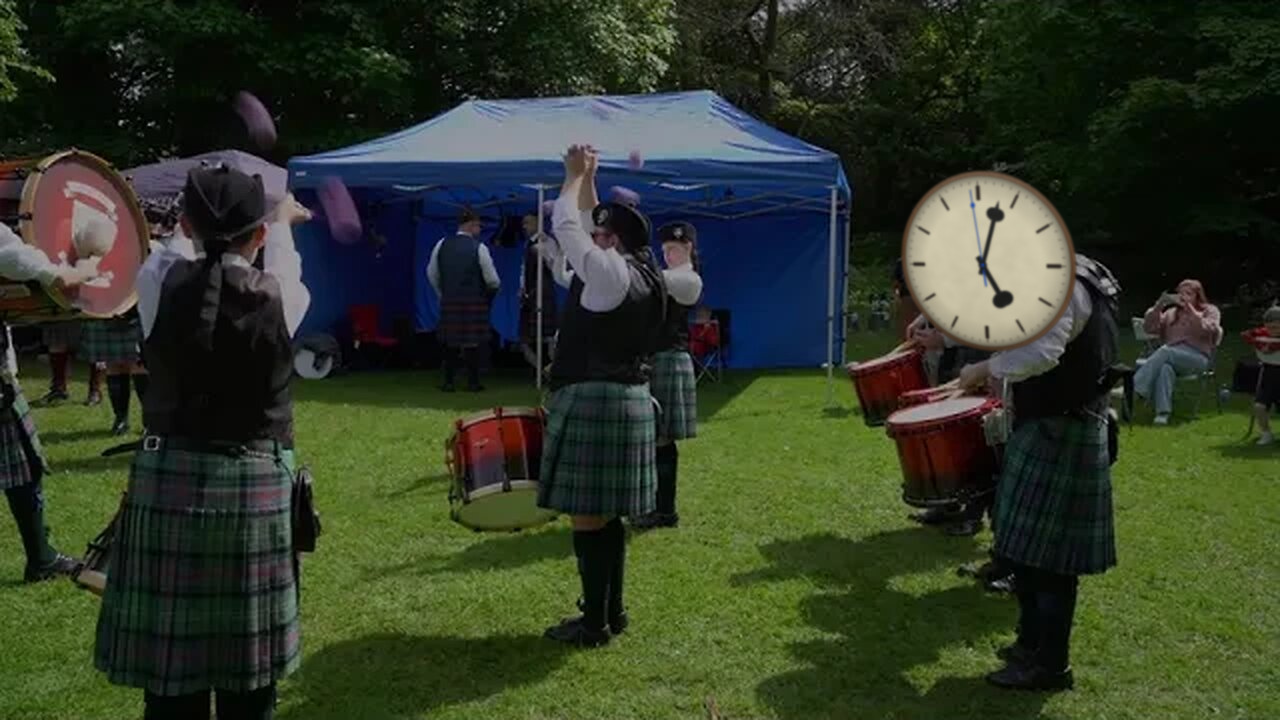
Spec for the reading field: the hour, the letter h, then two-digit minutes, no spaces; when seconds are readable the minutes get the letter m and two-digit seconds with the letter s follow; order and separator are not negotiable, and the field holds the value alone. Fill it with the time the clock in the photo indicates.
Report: 5h02m59s
